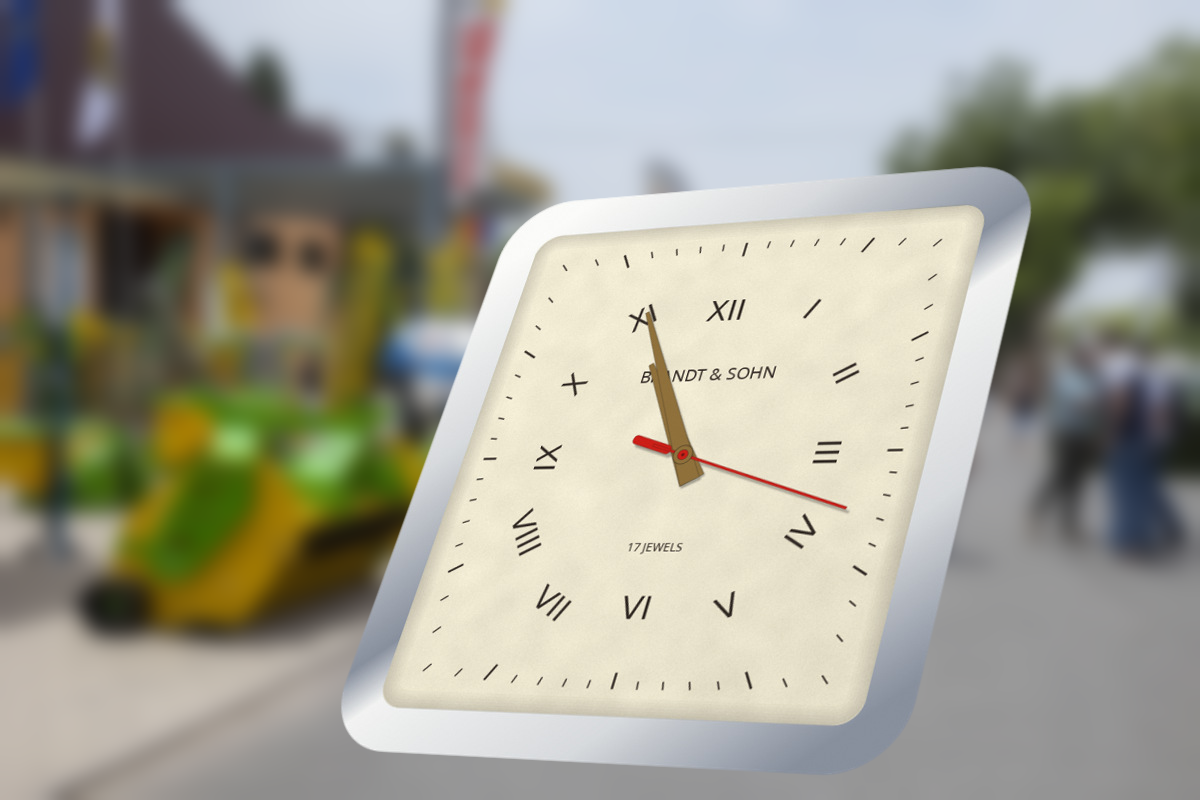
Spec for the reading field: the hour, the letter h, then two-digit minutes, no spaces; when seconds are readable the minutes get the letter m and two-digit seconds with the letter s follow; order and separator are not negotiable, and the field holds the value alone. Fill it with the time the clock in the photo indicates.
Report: 10h55m18s
